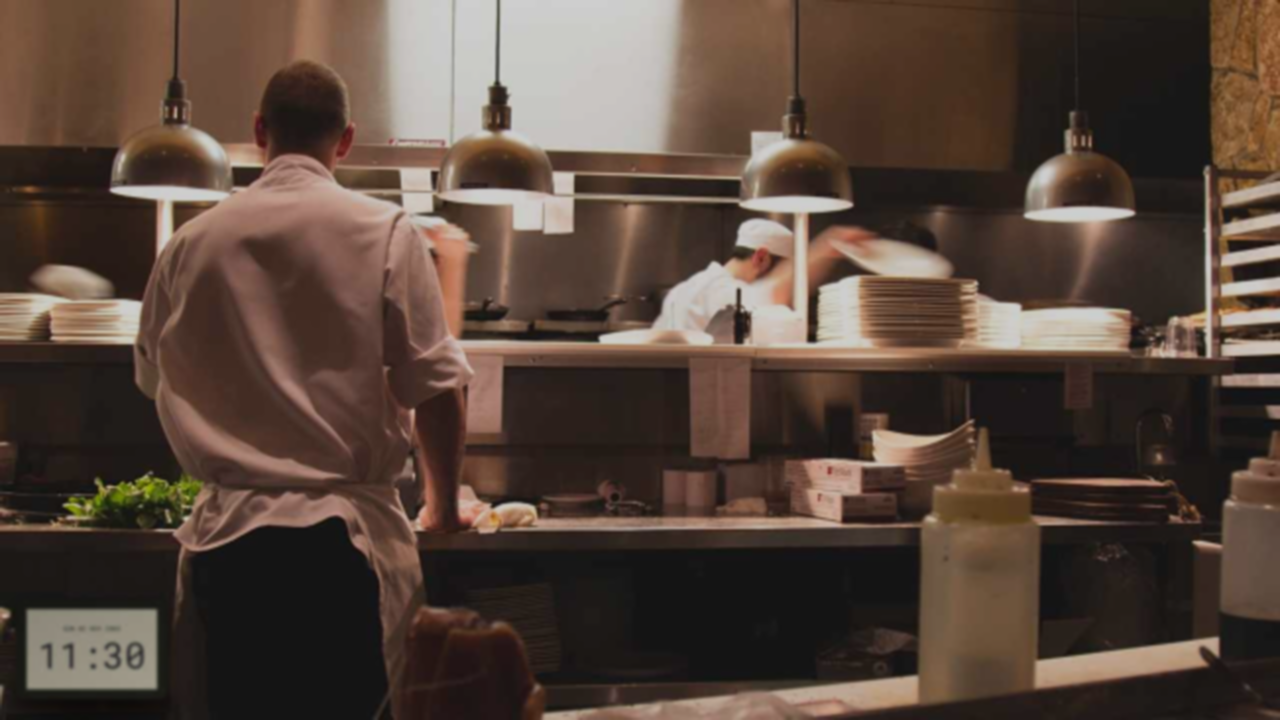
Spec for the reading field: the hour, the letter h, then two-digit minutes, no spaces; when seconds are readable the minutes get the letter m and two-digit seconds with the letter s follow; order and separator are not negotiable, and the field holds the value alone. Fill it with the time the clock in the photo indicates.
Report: 11h30
